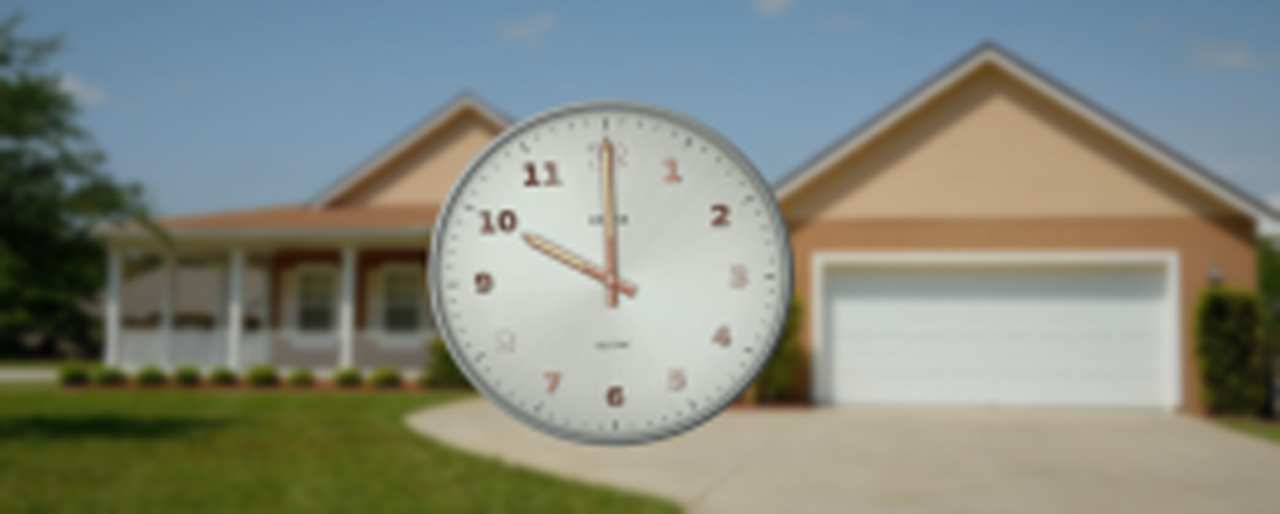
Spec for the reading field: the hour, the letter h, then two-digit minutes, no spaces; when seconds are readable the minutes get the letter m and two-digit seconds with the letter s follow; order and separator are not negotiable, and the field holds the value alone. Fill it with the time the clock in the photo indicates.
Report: 10h00
